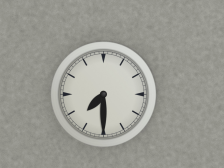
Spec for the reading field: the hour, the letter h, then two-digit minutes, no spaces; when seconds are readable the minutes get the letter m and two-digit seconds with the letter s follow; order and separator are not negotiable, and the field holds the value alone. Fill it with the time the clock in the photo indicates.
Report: 7h30
